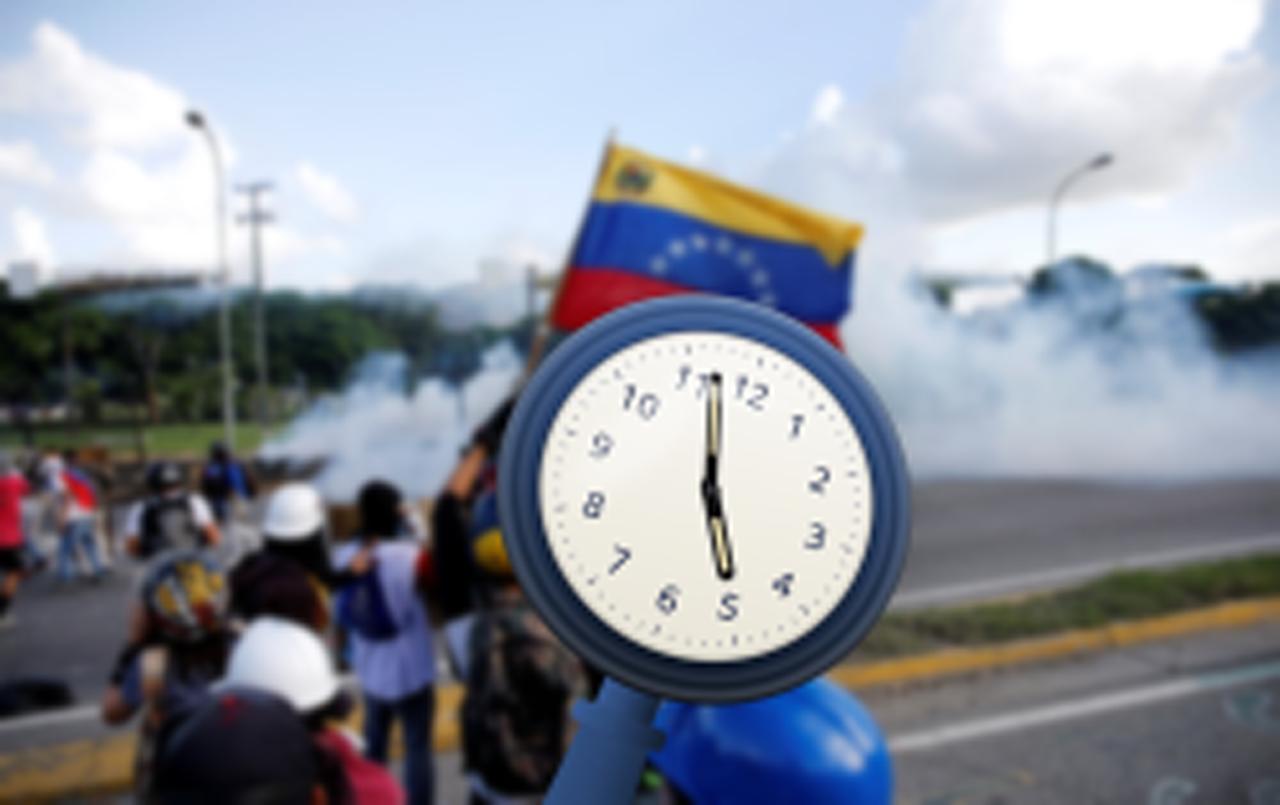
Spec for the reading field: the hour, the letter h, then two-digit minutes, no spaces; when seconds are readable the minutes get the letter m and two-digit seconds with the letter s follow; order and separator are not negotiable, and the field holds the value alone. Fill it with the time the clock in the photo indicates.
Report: 4h57
